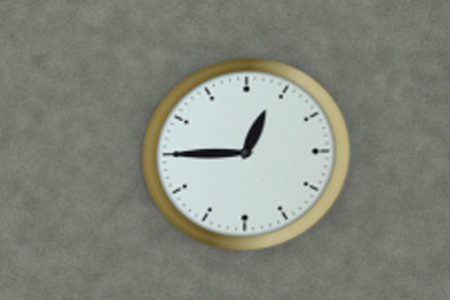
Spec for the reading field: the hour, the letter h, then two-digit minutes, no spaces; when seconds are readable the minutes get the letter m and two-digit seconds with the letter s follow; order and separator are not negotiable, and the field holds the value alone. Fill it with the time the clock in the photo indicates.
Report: 12h45
